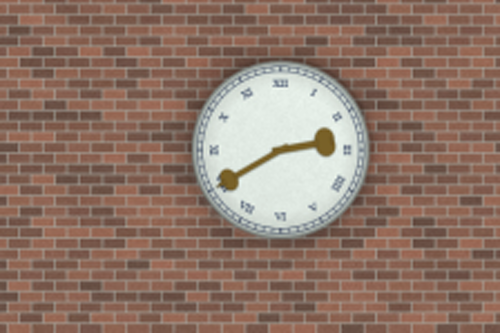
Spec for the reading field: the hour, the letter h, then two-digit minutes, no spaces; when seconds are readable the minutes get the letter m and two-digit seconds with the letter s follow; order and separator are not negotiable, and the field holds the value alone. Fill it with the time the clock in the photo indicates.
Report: 2h40
